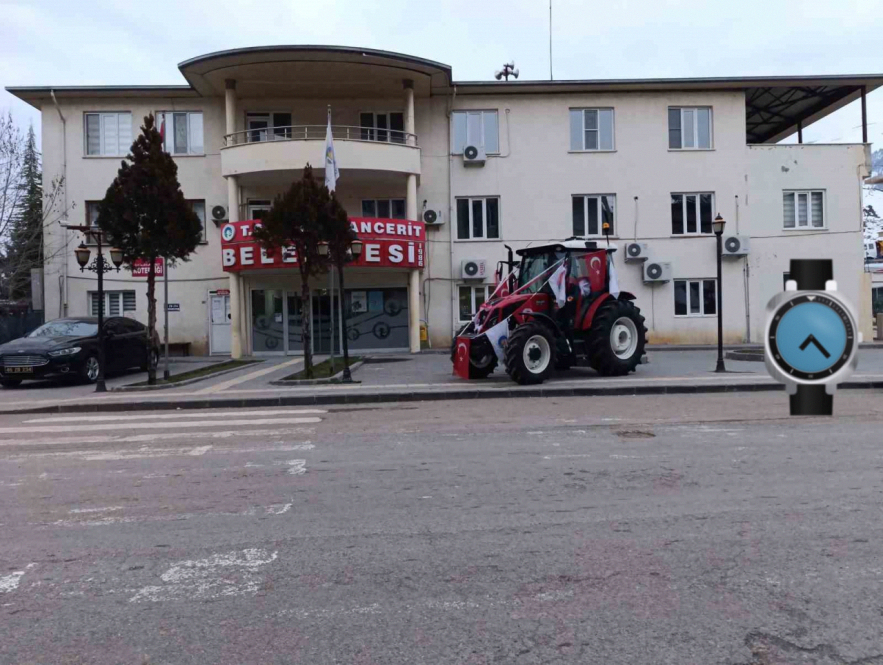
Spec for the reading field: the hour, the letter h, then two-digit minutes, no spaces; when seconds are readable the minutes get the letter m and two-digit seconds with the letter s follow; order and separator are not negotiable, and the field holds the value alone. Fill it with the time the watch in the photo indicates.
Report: 7h23
